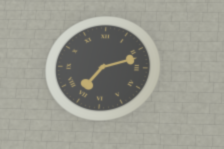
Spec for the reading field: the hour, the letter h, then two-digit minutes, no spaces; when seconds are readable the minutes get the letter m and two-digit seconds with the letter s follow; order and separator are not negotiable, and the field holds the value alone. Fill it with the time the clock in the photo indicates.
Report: 7h12
